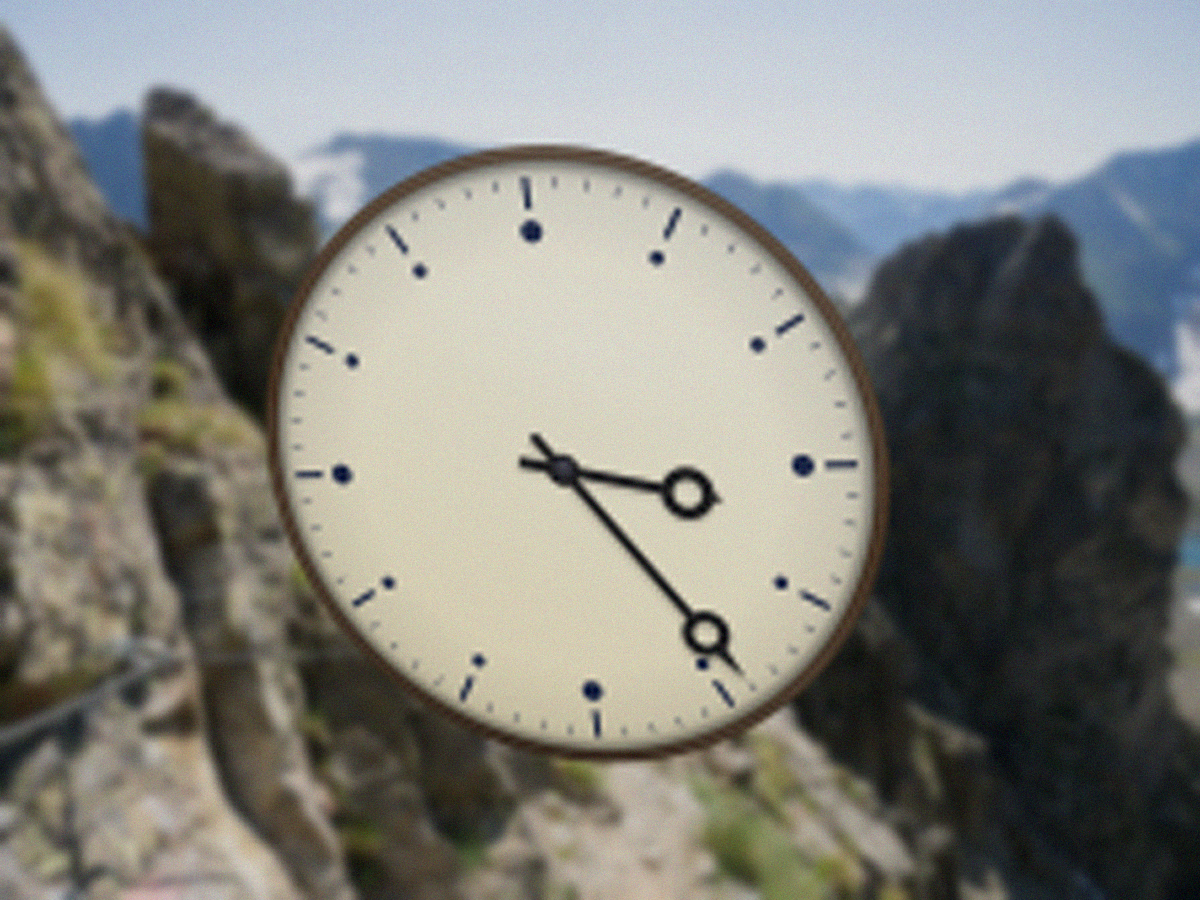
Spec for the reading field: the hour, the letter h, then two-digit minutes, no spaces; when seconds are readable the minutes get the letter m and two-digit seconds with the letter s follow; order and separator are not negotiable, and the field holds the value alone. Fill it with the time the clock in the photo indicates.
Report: 3h24
